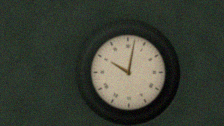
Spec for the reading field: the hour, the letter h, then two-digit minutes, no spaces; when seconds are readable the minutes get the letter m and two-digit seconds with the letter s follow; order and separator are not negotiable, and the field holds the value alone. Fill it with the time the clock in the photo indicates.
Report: 10h02
